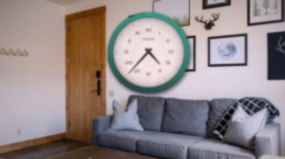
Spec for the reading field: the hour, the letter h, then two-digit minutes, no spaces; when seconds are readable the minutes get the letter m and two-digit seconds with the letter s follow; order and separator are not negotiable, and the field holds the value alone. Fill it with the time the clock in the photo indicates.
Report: 4h37
